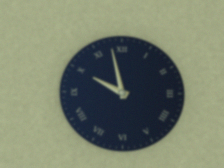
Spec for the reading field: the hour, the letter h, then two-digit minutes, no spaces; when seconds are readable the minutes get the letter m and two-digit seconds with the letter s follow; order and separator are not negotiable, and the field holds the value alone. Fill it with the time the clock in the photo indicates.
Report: 9h58
